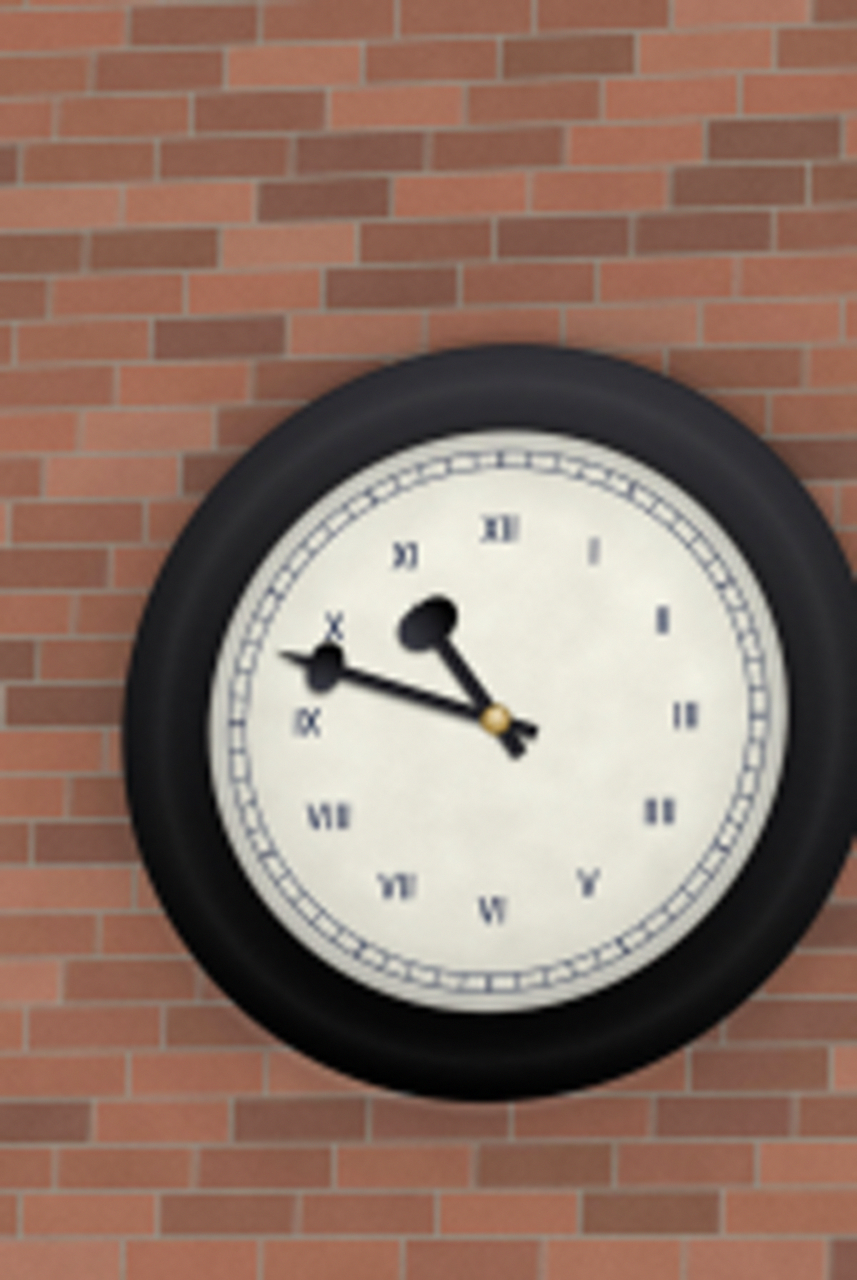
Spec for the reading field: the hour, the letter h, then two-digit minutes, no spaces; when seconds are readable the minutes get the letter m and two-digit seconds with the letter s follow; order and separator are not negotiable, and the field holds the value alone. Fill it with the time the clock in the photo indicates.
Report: 10h48
